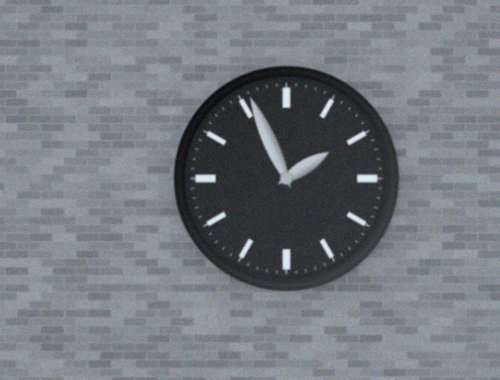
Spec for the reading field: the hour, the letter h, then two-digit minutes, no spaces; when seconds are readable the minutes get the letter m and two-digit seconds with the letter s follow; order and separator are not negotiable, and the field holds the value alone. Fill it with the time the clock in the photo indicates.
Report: 1h56
